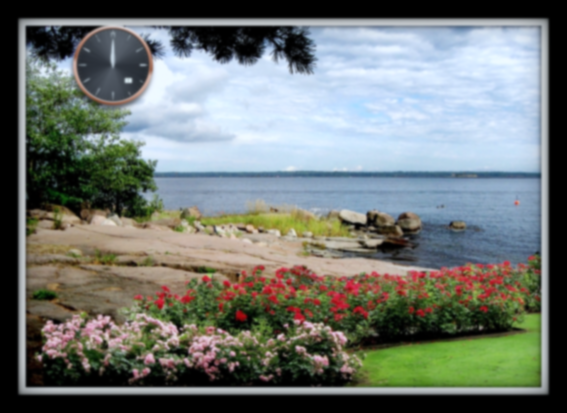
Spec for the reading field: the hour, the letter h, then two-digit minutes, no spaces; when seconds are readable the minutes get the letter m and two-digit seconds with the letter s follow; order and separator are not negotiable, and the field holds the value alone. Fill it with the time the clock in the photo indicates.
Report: 12h00
